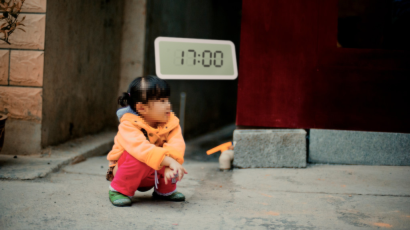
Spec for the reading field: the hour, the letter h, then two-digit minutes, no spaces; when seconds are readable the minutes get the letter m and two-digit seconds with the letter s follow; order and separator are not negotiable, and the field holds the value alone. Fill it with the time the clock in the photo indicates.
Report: 17h00
